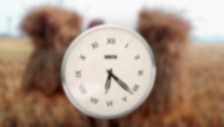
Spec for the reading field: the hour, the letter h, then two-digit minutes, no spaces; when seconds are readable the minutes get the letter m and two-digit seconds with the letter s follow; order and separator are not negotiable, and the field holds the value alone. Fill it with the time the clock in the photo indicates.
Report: 6h22
